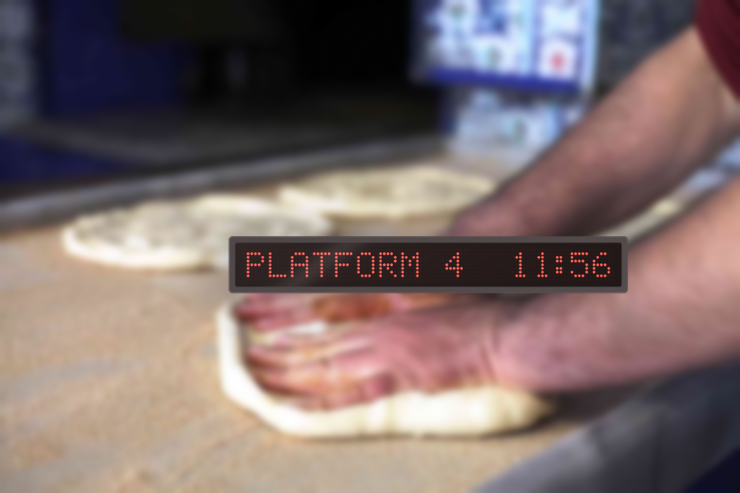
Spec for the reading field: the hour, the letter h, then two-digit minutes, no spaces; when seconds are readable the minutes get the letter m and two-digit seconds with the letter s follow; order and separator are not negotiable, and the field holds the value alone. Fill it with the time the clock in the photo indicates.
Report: 11h56
